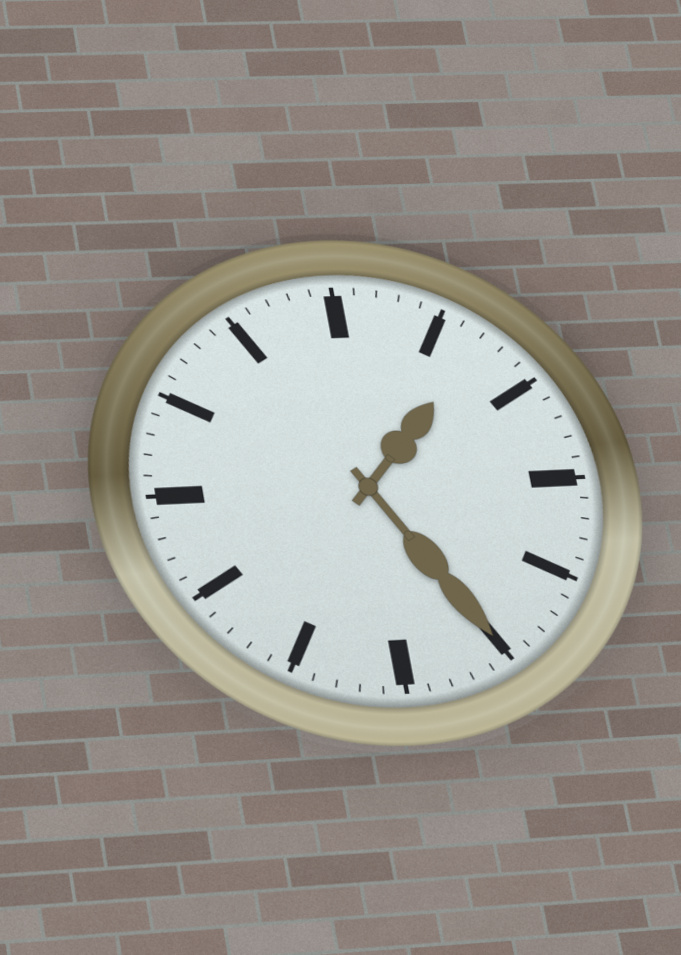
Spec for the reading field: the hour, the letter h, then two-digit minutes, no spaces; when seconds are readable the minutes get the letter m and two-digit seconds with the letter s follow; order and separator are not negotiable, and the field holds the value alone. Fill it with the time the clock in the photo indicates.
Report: 1h25
